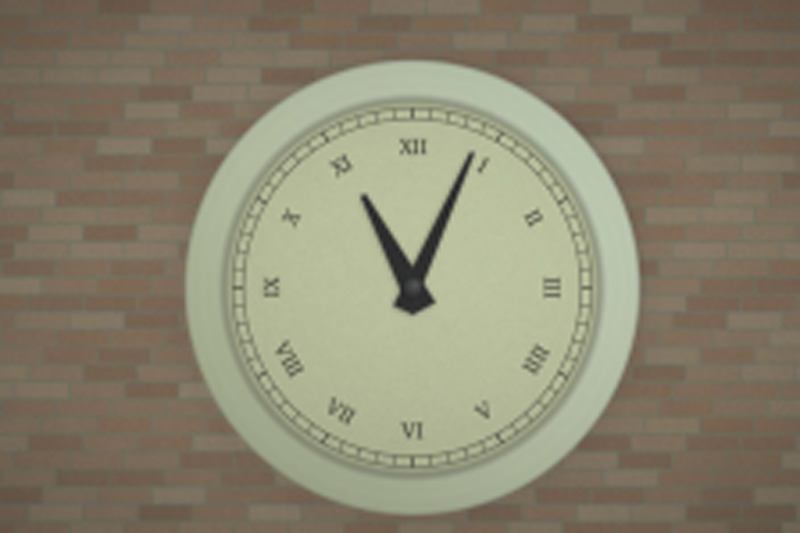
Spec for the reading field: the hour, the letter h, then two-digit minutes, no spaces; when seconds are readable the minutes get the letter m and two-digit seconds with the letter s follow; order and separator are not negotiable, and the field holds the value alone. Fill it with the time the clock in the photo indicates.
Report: 11h04
